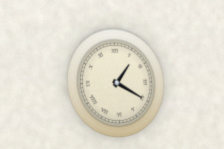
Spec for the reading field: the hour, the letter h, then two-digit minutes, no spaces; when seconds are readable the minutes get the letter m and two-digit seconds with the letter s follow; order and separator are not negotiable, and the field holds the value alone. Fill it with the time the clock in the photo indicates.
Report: 1h20
